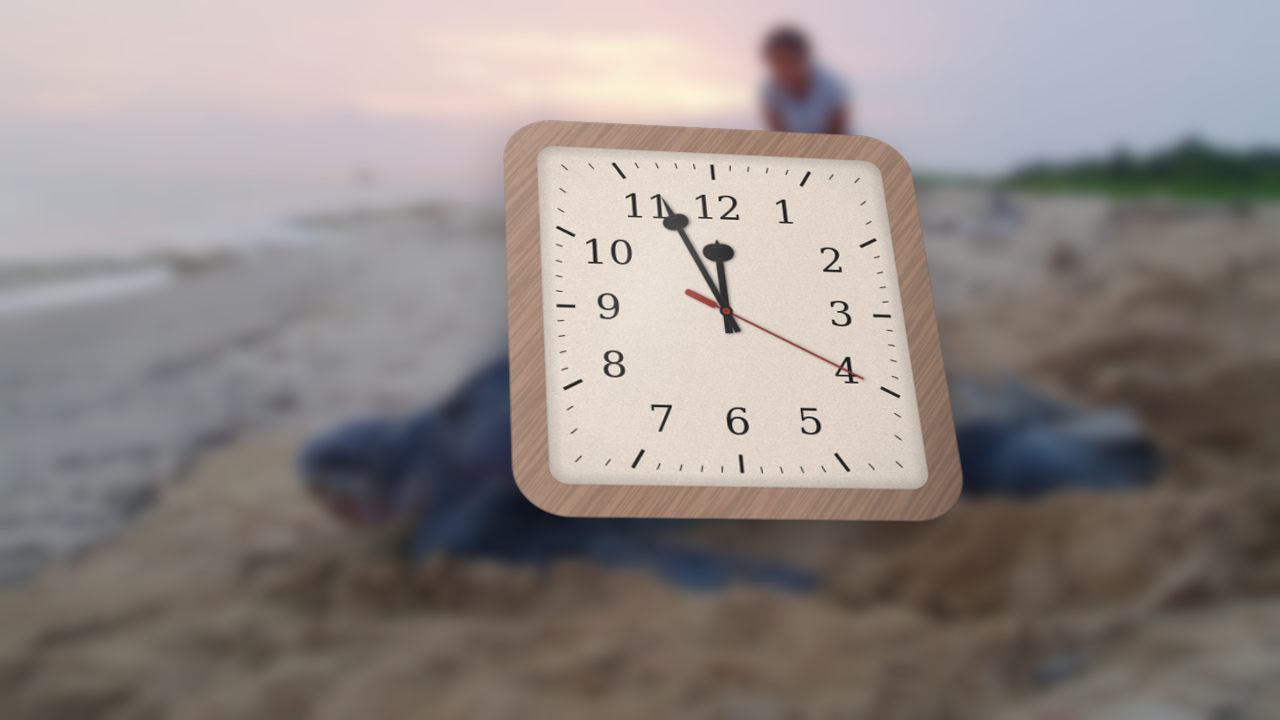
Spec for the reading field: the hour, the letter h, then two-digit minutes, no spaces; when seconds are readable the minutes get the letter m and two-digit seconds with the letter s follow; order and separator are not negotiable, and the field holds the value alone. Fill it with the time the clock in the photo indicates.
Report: 11h56m20s
